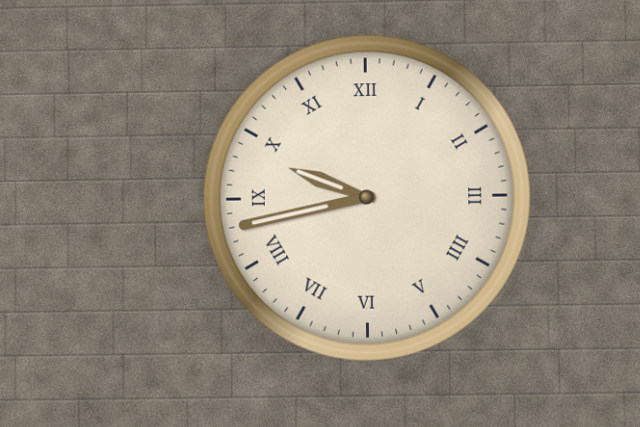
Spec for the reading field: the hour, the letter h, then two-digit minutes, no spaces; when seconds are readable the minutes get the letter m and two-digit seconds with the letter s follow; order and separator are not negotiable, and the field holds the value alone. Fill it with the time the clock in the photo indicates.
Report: 9h43
